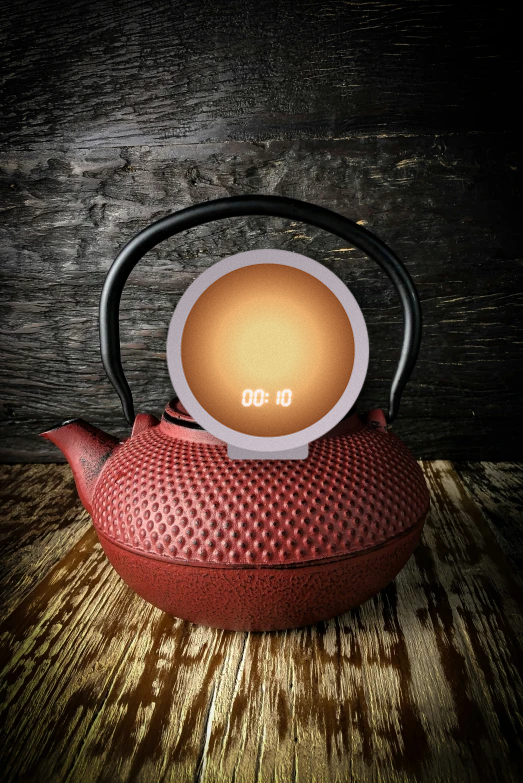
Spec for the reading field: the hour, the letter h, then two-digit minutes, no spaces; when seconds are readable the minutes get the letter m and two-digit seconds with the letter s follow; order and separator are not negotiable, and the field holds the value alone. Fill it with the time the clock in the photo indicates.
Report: 0h10
